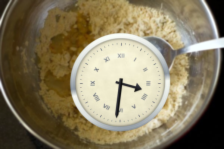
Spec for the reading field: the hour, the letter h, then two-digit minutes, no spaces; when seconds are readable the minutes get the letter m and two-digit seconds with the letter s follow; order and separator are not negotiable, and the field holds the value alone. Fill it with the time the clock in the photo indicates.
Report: 3h31
